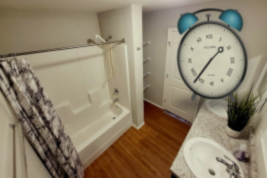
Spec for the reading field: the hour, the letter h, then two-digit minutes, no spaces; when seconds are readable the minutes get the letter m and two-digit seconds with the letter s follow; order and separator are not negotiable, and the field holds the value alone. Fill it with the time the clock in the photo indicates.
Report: 1h37
